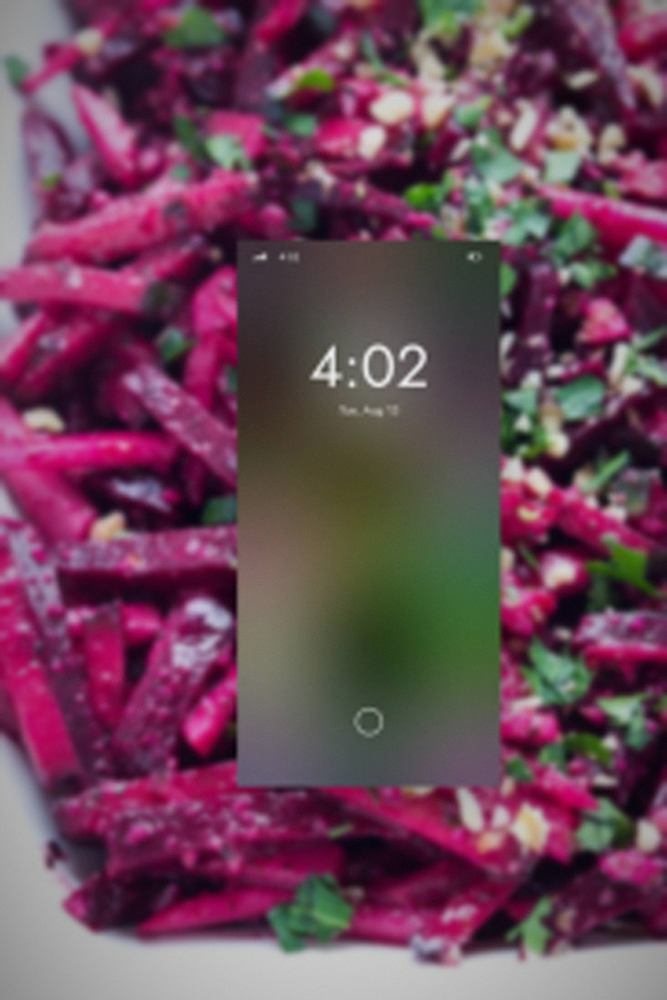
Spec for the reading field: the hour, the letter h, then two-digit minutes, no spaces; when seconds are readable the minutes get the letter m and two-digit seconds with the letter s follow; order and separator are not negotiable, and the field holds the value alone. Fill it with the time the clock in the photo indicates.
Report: 4h02
